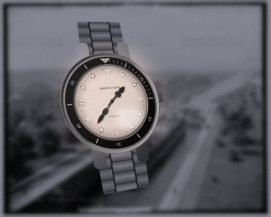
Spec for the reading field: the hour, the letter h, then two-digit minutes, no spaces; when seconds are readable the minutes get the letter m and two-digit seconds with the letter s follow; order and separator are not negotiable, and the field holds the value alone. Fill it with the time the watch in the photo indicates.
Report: 1h37
